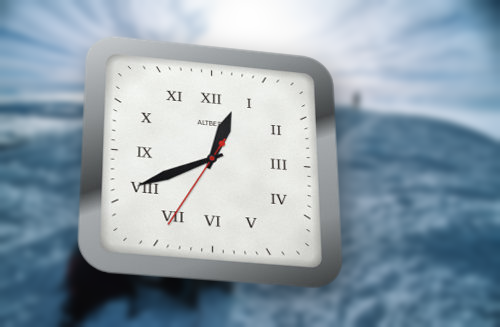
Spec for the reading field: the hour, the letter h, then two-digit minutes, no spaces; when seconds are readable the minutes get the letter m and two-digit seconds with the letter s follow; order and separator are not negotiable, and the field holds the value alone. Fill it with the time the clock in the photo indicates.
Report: 12h40m35s
